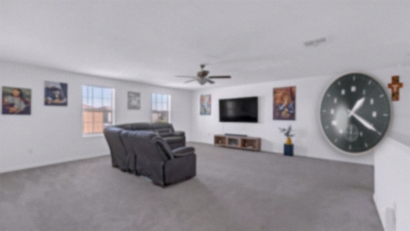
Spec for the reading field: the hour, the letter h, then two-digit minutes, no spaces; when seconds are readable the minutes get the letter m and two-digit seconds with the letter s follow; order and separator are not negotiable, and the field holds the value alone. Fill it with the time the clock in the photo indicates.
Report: 1h20
